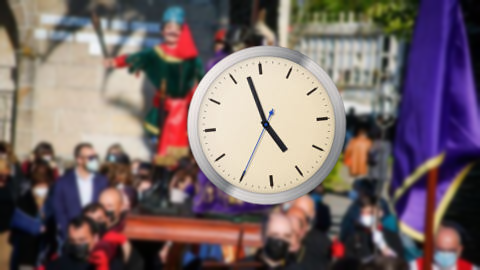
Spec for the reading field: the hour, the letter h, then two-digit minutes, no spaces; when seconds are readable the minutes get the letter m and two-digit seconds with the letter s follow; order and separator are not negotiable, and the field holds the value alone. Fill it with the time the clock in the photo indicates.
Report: 4h57m35s
